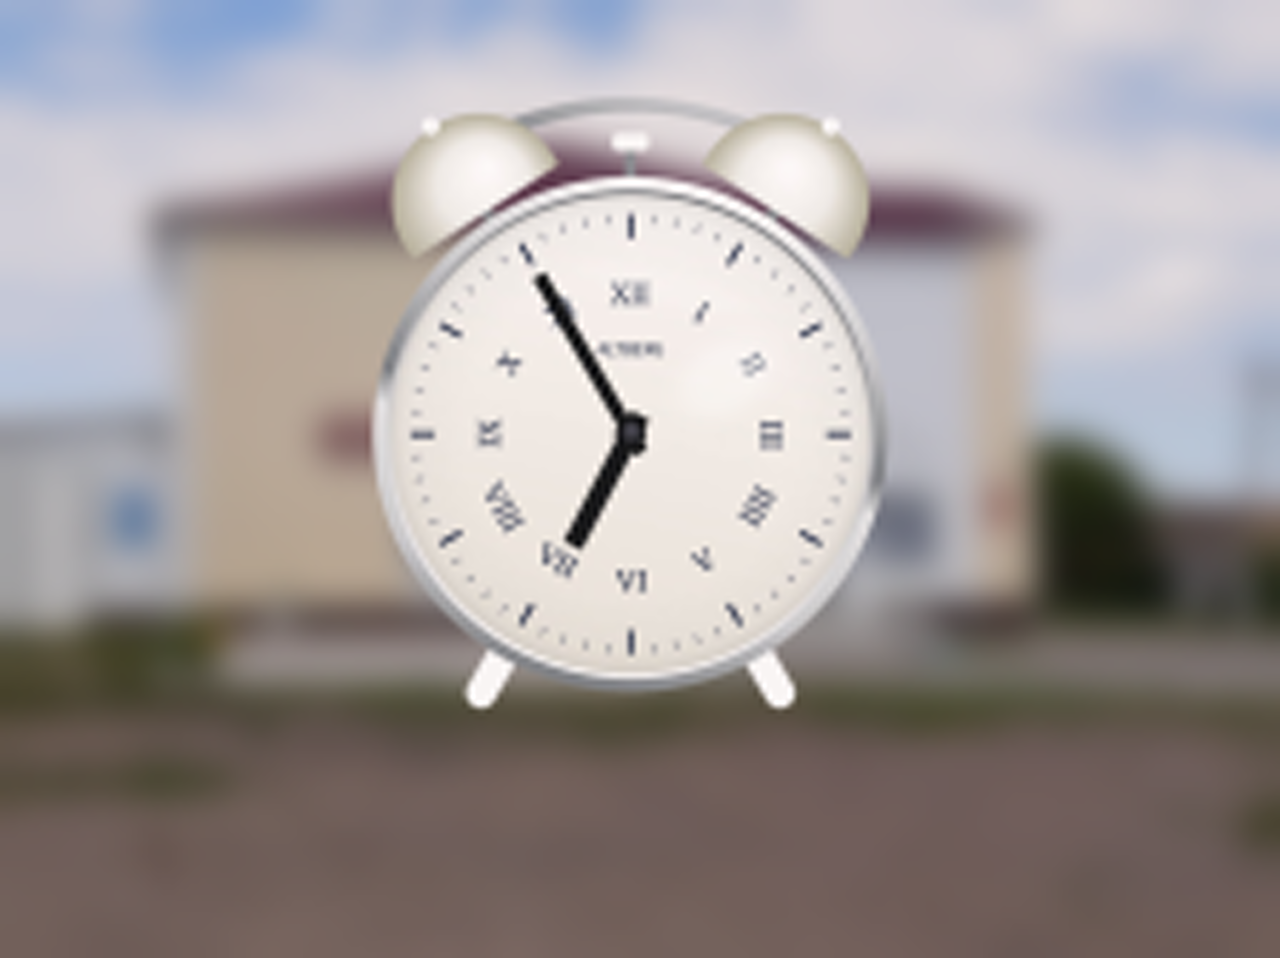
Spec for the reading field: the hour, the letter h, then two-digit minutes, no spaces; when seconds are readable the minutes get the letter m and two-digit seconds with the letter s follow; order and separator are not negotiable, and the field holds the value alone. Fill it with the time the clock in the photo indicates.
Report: 6h55
